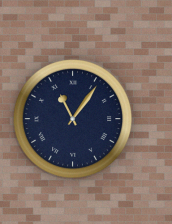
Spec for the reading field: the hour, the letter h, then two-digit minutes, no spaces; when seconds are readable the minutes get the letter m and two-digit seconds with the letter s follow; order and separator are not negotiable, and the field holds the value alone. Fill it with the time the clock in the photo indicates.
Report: 11h06
